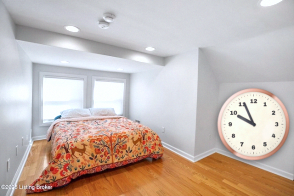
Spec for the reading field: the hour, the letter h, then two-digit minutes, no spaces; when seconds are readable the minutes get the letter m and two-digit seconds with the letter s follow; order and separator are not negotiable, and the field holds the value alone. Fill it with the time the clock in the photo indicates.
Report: 9h56
